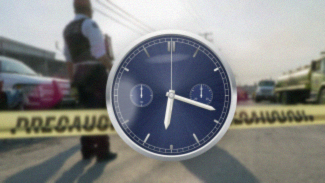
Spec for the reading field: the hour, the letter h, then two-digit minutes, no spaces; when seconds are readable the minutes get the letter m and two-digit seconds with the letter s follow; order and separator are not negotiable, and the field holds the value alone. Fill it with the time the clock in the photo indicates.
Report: 6h18
